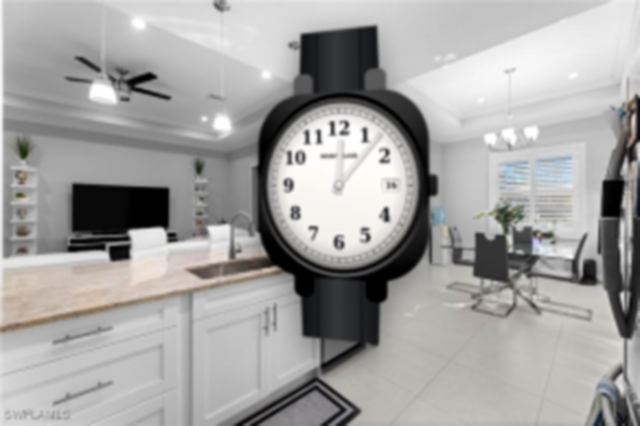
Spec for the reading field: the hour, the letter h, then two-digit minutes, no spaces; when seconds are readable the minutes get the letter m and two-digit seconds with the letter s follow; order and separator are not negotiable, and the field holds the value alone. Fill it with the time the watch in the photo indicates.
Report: 12h07
